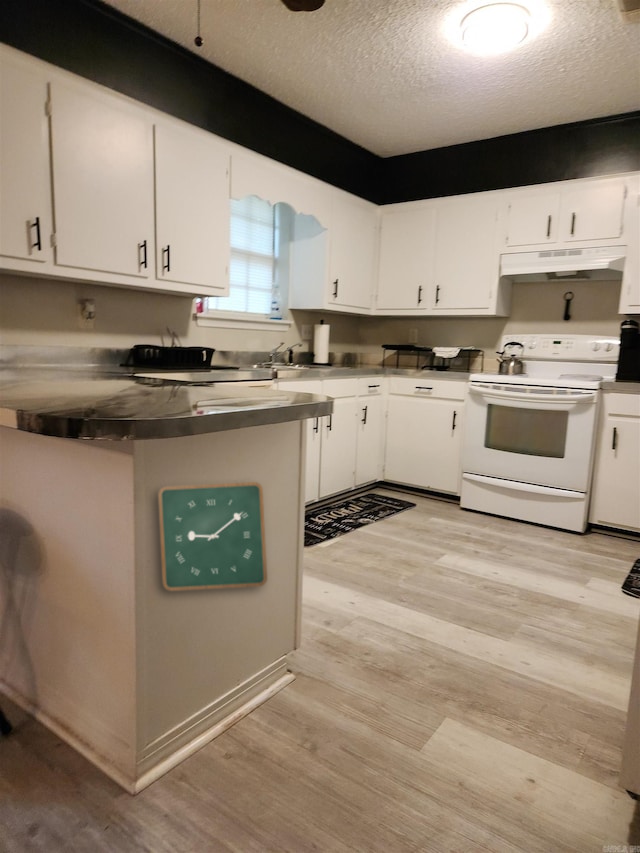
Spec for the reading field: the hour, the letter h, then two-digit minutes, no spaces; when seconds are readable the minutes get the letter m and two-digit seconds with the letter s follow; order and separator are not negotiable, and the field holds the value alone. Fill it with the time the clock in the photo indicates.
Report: 9h09
